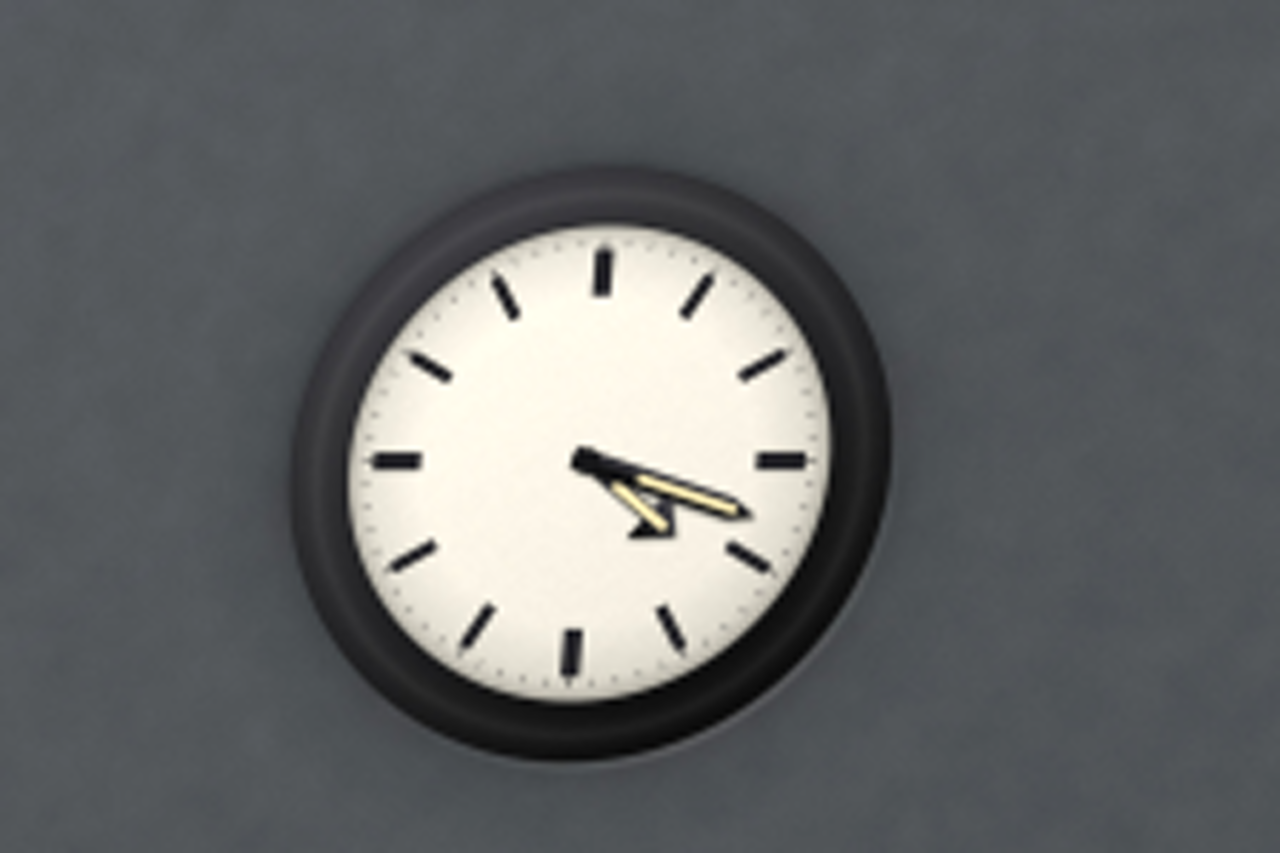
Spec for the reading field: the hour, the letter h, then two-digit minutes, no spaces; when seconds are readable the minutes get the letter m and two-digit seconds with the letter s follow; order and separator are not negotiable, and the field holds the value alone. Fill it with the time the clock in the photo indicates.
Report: 4h18
